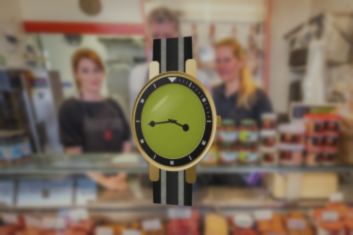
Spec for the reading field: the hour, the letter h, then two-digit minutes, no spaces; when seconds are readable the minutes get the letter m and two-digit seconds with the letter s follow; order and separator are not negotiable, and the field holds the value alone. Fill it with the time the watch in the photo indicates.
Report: 3h44
